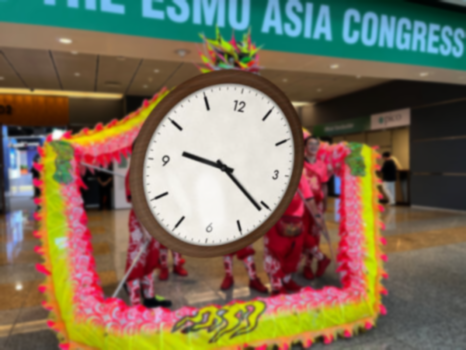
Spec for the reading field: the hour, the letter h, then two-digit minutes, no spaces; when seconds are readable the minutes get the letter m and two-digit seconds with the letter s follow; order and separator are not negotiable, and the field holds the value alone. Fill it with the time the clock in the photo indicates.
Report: 9h21
